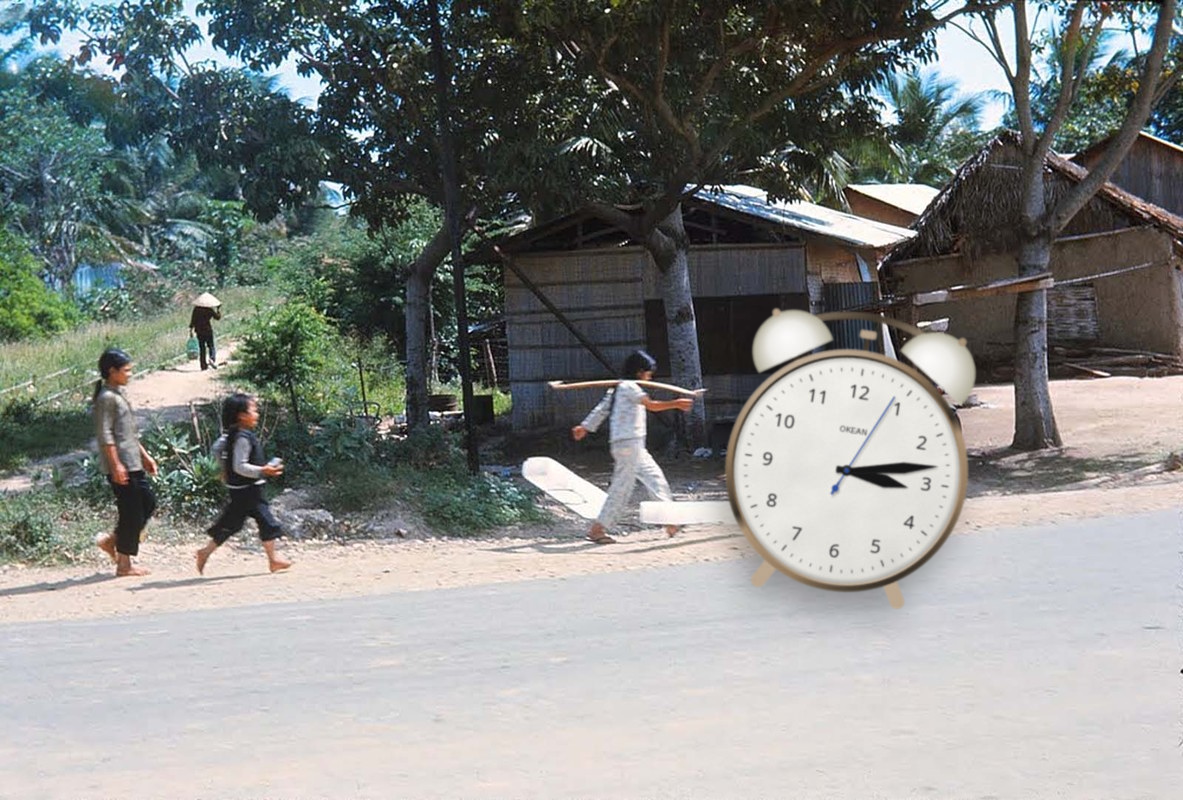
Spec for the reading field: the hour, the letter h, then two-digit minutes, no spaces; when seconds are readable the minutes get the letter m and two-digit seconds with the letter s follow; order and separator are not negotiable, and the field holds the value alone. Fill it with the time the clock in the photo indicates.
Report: 3h13m04s
